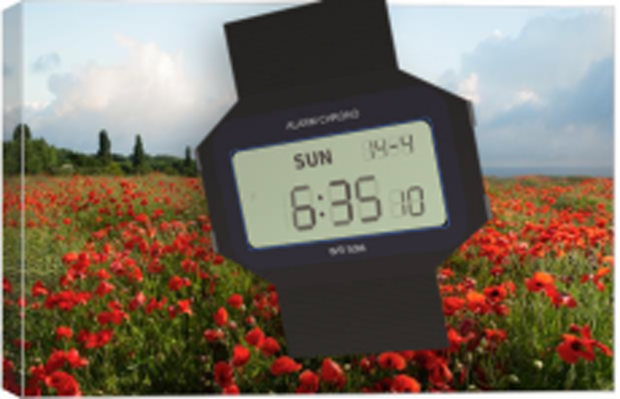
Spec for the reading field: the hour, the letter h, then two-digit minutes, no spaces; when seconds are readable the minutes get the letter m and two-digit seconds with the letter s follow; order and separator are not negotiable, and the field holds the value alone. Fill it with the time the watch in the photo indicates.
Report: 6h35m10s
